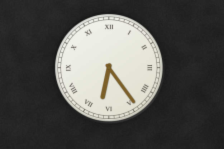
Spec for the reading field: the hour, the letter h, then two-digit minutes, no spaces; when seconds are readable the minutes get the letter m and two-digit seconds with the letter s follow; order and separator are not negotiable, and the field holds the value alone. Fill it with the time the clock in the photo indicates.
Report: 6h24
